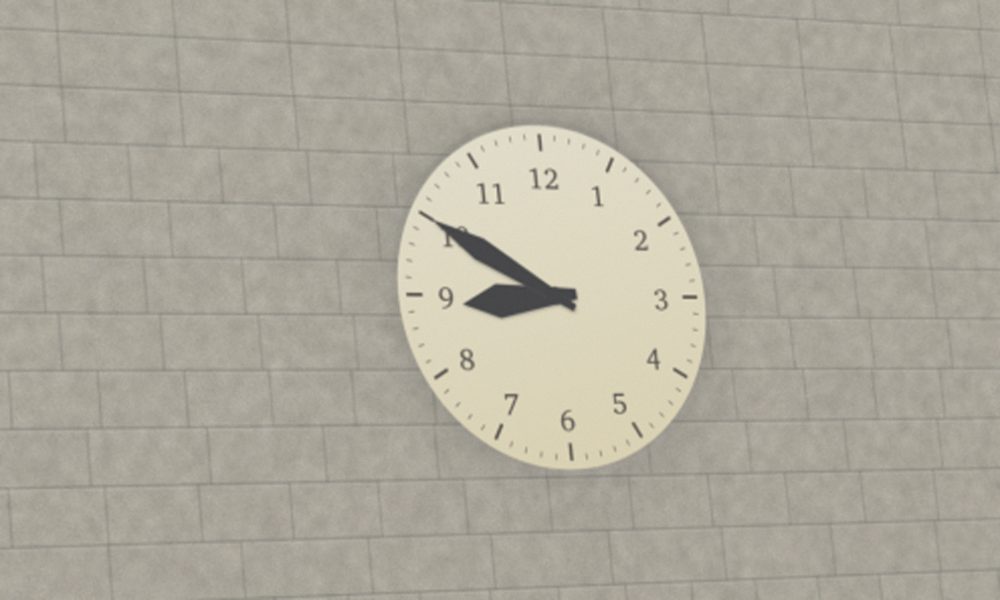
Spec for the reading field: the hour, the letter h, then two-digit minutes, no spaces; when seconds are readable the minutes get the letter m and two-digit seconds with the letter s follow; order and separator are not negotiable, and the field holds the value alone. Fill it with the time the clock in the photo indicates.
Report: 8h50
